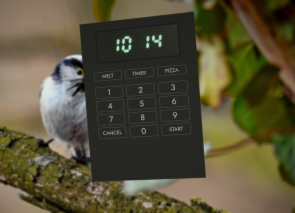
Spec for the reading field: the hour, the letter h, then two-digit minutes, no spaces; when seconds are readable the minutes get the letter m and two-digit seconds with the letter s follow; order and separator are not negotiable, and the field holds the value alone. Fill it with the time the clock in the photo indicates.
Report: 10h14
